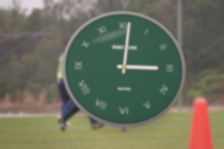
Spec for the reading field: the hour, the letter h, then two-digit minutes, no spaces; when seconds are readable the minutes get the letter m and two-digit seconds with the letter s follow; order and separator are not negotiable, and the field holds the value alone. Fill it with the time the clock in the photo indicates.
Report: 3h01
